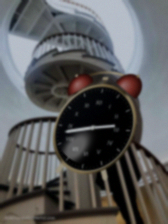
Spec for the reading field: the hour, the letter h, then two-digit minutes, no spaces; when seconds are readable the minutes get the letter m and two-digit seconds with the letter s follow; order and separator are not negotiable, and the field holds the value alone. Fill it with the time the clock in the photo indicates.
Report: 2h43
